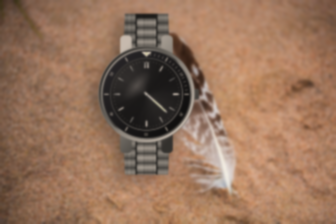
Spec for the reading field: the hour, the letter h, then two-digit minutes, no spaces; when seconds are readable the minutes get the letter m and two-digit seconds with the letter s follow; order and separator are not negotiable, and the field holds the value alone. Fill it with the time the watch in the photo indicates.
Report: 4h22
